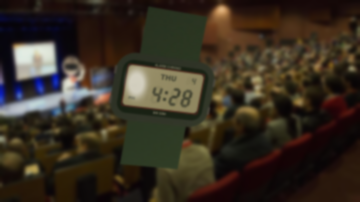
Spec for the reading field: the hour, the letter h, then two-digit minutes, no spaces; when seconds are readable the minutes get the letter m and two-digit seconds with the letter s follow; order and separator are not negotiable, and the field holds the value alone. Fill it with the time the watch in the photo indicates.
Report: 4h28
